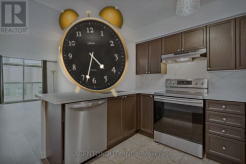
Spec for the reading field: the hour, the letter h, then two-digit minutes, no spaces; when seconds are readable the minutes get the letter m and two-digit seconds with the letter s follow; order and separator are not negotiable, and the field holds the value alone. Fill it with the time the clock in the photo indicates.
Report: 4h33
